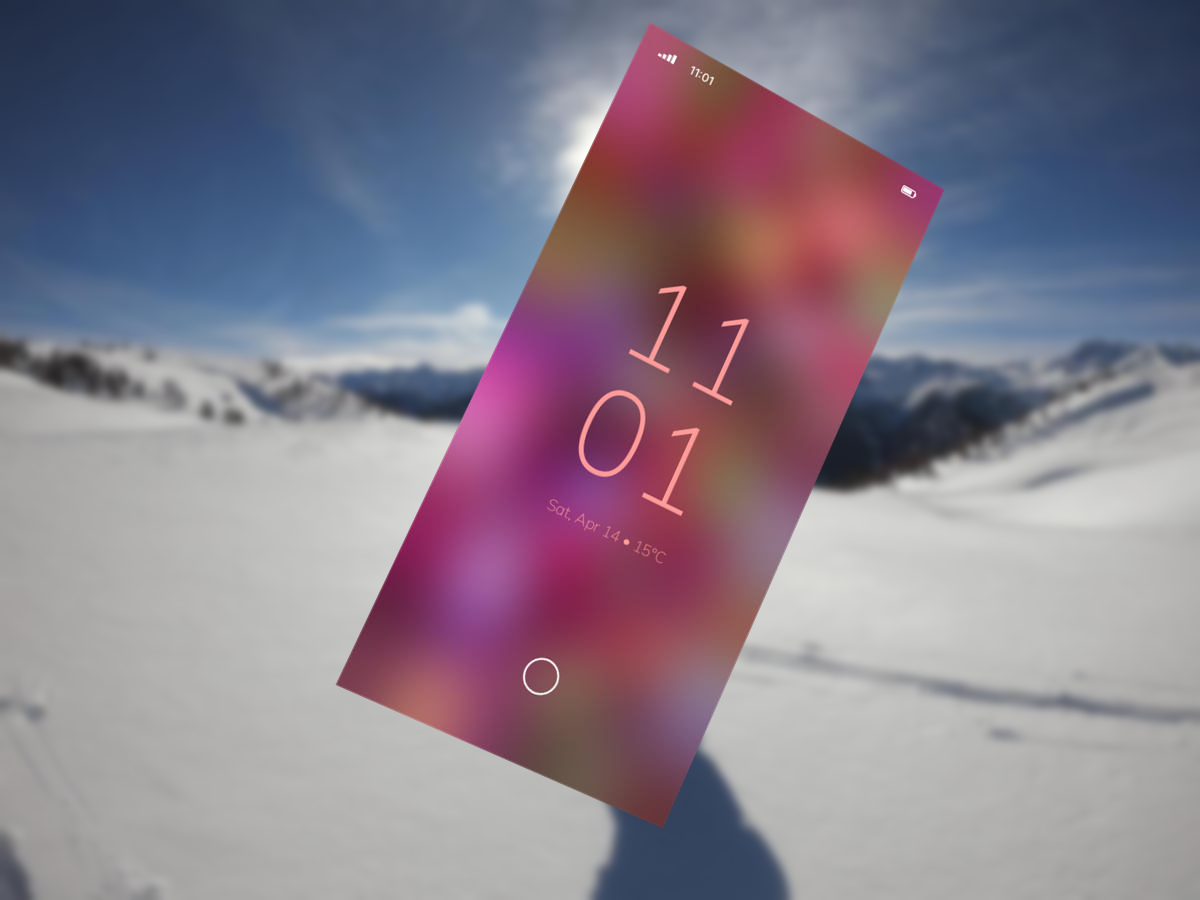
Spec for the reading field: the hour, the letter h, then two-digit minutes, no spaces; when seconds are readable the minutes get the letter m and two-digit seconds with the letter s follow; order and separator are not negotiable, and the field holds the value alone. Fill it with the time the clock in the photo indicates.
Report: 11h01
